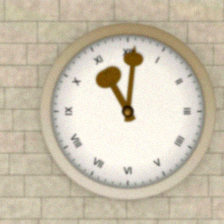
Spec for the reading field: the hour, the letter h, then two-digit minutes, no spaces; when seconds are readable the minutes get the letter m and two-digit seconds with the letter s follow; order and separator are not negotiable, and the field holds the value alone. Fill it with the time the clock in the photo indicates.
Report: 11h01
